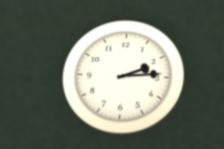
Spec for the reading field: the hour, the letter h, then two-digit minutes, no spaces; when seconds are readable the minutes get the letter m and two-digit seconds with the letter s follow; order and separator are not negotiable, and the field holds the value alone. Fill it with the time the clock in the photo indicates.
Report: 2h14
